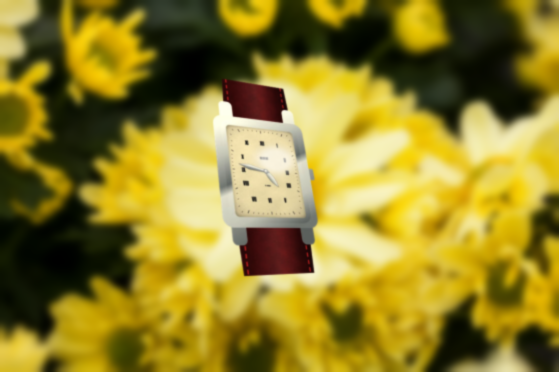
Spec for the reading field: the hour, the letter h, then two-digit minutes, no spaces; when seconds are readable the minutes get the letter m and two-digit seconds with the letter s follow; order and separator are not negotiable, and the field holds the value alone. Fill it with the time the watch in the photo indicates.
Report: 4h47
